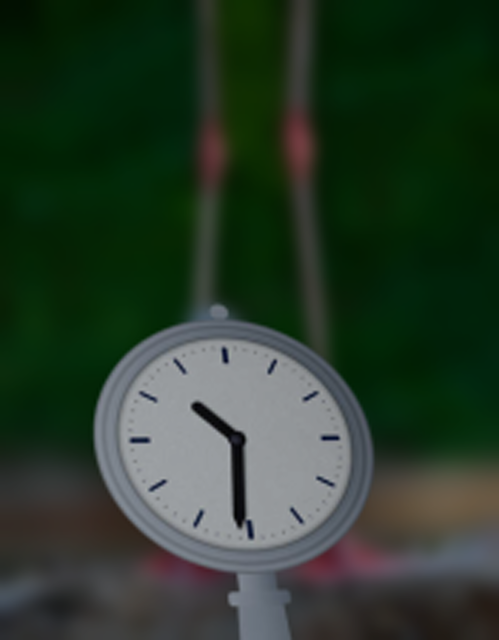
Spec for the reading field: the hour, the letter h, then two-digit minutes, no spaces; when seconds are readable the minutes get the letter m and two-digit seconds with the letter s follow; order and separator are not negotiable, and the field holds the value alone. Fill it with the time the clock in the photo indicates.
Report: 10h31
